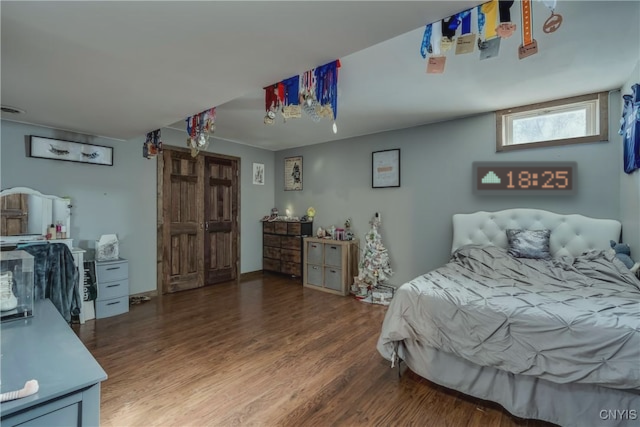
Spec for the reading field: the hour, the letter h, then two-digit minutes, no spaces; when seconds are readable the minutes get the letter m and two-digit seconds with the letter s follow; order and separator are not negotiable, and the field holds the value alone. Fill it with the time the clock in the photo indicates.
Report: 18h25
